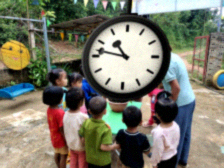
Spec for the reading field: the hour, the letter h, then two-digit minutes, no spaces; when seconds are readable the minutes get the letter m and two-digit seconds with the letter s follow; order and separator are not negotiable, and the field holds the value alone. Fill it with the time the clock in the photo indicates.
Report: 10h47
